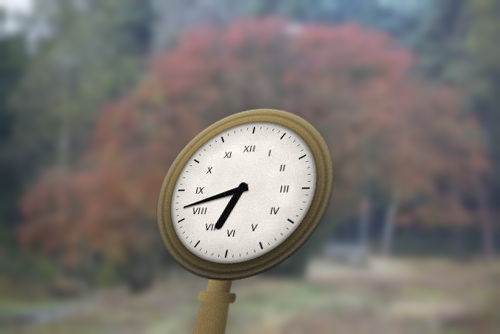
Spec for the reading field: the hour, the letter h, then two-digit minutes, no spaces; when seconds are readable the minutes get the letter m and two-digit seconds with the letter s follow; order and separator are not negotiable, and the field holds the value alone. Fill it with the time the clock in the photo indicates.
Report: 6h42
